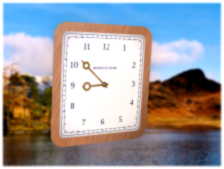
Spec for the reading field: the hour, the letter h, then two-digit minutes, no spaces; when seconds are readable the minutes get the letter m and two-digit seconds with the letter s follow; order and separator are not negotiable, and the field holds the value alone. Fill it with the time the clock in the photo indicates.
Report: 8h52
